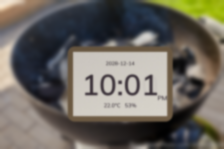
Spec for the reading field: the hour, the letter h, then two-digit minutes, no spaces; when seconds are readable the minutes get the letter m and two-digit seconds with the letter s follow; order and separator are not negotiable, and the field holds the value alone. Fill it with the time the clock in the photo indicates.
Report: 10h01
